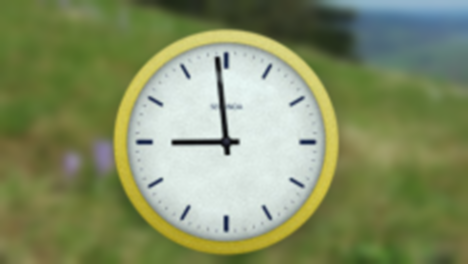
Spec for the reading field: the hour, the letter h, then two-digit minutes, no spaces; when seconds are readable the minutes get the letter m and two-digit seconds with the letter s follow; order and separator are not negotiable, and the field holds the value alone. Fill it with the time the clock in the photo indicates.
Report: 8h59
